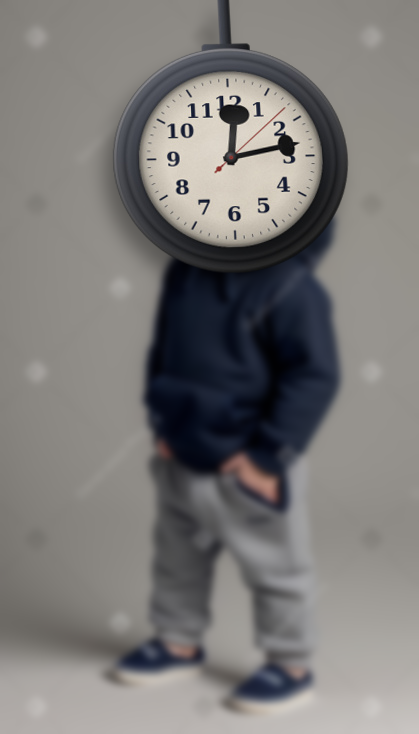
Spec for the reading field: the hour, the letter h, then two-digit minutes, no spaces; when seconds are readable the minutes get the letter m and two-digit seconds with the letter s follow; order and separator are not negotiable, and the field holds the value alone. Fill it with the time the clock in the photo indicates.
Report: 12h13m08s
